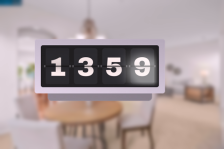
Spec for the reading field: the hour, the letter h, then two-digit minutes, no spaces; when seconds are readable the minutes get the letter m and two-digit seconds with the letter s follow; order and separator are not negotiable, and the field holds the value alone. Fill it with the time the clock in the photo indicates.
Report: 13h59
